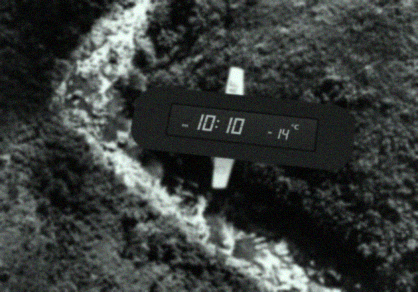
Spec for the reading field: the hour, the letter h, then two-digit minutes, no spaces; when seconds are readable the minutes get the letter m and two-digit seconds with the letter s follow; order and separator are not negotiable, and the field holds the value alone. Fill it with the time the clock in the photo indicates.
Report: 10h10
